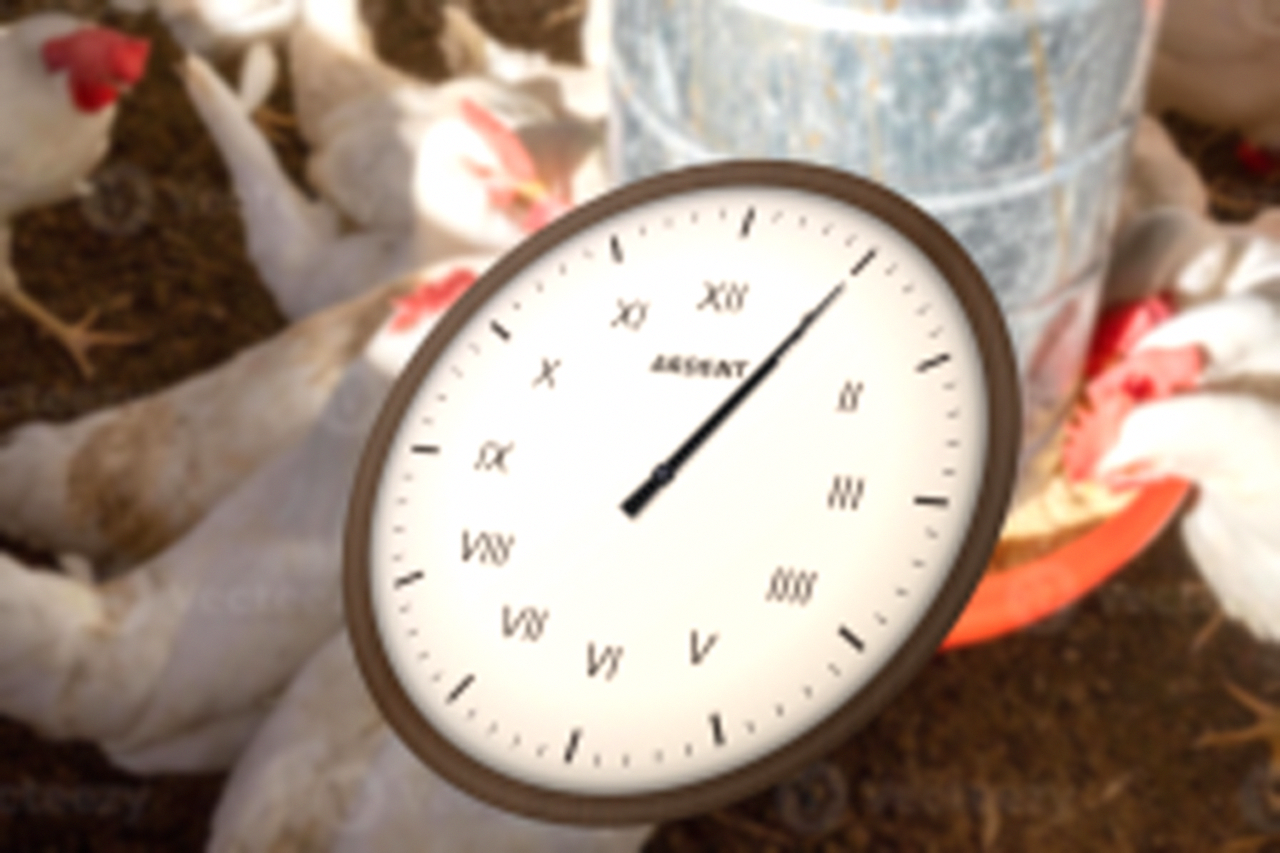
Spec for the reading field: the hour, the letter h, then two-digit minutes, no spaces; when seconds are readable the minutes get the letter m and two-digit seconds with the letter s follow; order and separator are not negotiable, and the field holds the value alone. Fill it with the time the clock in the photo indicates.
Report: 1h05
